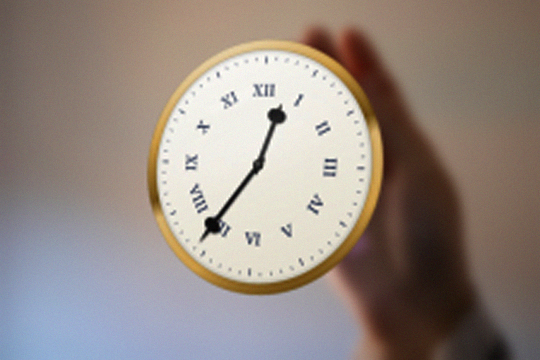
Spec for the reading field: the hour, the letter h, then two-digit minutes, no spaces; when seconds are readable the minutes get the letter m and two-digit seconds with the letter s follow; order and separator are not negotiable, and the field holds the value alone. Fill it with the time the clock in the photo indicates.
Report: 12h36
